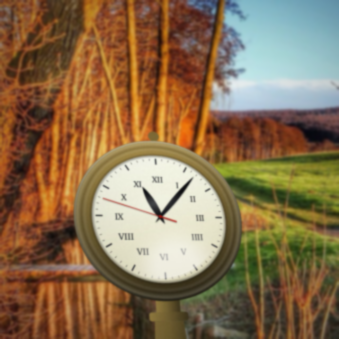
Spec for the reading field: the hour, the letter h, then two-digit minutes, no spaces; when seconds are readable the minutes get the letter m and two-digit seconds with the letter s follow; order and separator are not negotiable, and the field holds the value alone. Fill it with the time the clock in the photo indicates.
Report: 11h06m48s
